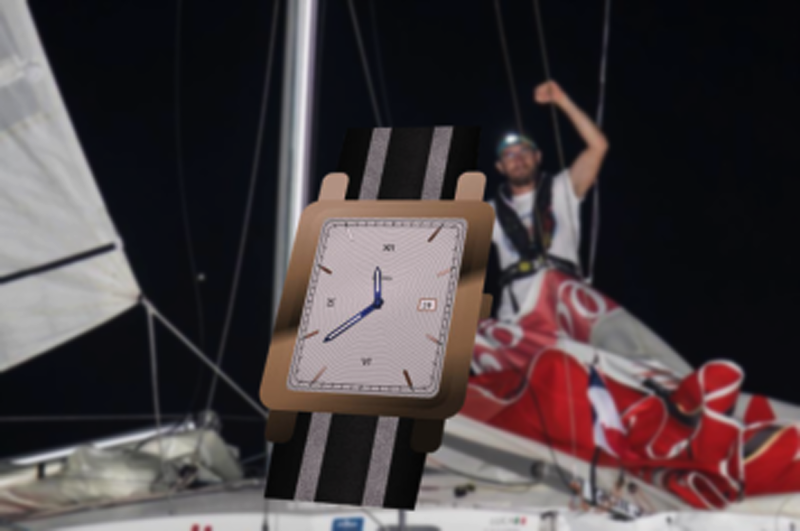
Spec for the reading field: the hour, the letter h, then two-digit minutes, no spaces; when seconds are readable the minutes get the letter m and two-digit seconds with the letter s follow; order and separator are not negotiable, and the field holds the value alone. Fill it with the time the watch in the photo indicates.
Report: 11h38
